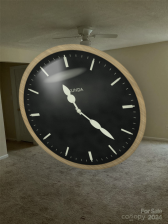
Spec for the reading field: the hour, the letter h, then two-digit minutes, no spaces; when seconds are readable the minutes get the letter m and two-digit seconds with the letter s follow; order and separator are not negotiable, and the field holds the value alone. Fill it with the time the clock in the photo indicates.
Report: 11h23
